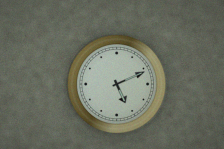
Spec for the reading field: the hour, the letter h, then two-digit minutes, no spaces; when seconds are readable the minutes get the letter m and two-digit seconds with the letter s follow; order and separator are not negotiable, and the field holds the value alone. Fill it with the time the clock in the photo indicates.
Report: 5h11
